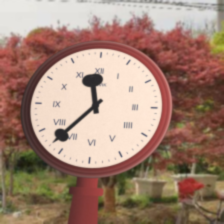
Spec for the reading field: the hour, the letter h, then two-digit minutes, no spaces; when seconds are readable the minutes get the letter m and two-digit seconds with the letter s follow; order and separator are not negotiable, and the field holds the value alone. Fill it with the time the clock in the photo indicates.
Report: 11h37
